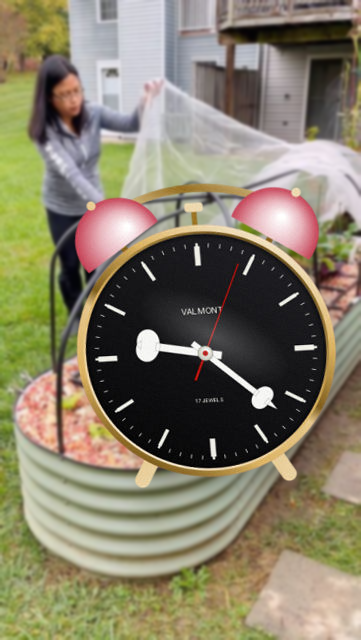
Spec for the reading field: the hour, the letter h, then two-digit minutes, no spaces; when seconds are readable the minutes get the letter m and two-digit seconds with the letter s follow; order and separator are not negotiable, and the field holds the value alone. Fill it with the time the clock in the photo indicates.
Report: 9h22m04s
